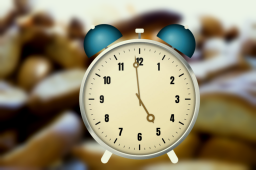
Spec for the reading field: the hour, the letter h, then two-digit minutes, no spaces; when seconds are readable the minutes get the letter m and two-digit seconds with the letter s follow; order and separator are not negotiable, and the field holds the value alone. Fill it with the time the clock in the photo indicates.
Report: 4h59
